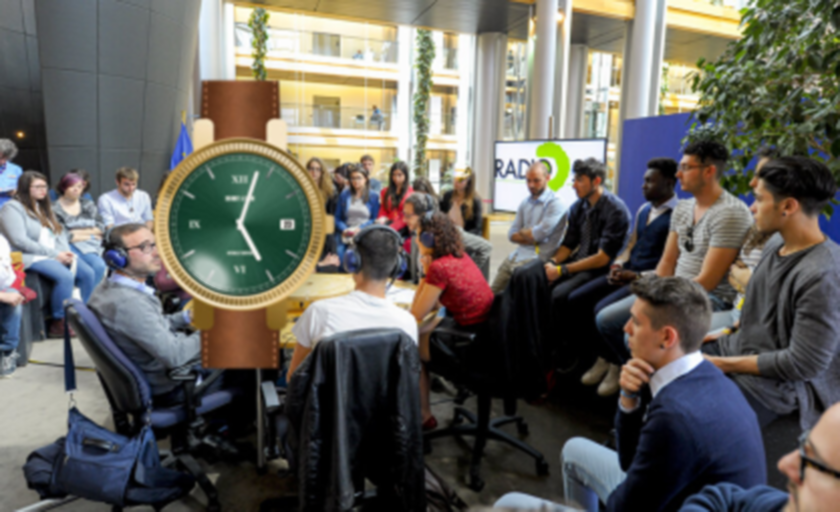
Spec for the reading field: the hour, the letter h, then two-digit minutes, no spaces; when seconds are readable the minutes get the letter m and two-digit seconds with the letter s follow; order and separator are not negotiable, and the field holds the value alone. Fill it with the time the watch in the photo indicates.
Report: 5h03
